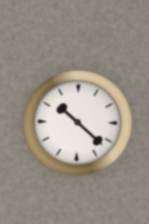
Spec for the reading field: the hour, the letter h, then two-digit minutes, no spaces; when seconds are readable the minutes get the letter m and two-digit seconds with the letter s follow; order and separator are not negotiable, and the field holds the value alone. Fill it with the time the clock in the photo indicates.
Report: 10h22
